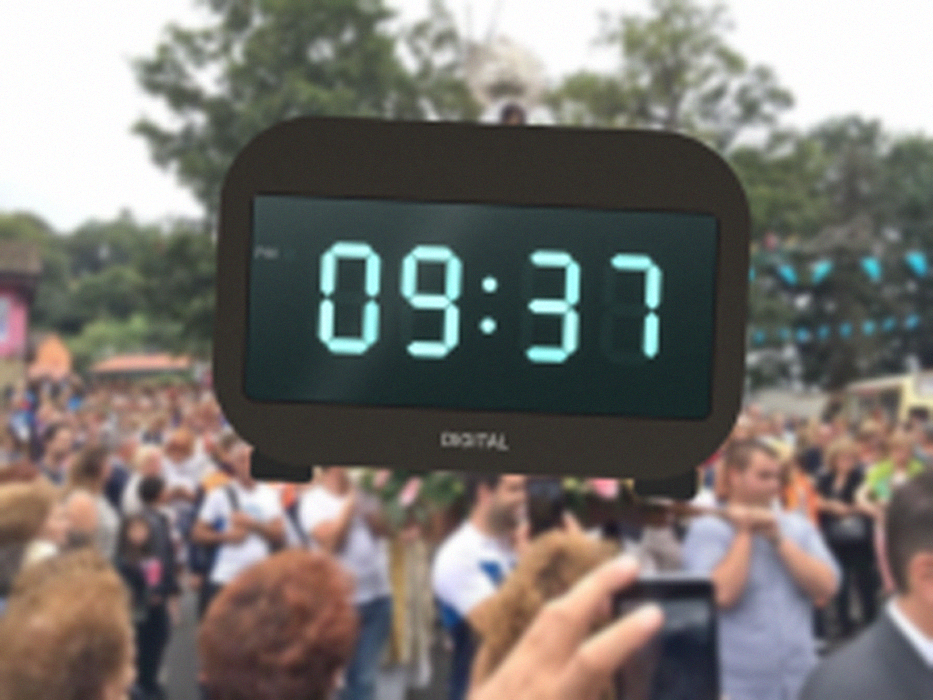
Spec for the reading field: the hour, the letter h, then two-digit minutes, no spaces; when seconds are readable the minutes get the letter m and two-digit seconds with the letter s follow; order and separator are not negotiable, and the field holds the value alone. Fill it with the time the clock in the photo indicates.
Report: 9h37
